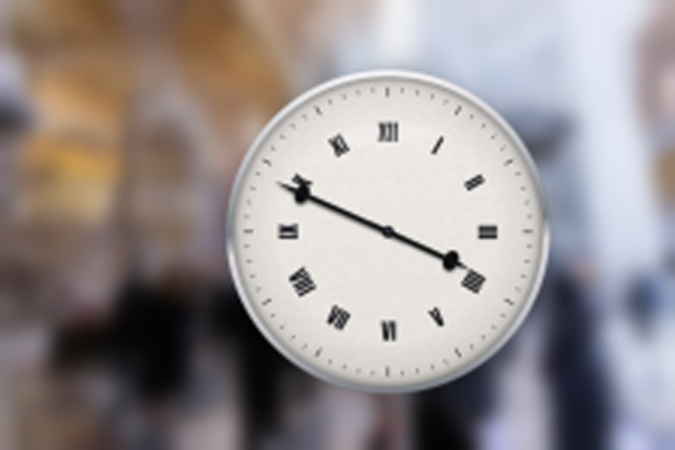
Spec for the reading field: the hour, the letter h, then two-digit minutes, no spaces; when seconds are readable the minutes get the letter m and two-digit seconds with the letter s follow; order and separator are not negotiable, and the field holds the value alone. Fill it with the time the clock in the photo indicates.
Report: 3h49
